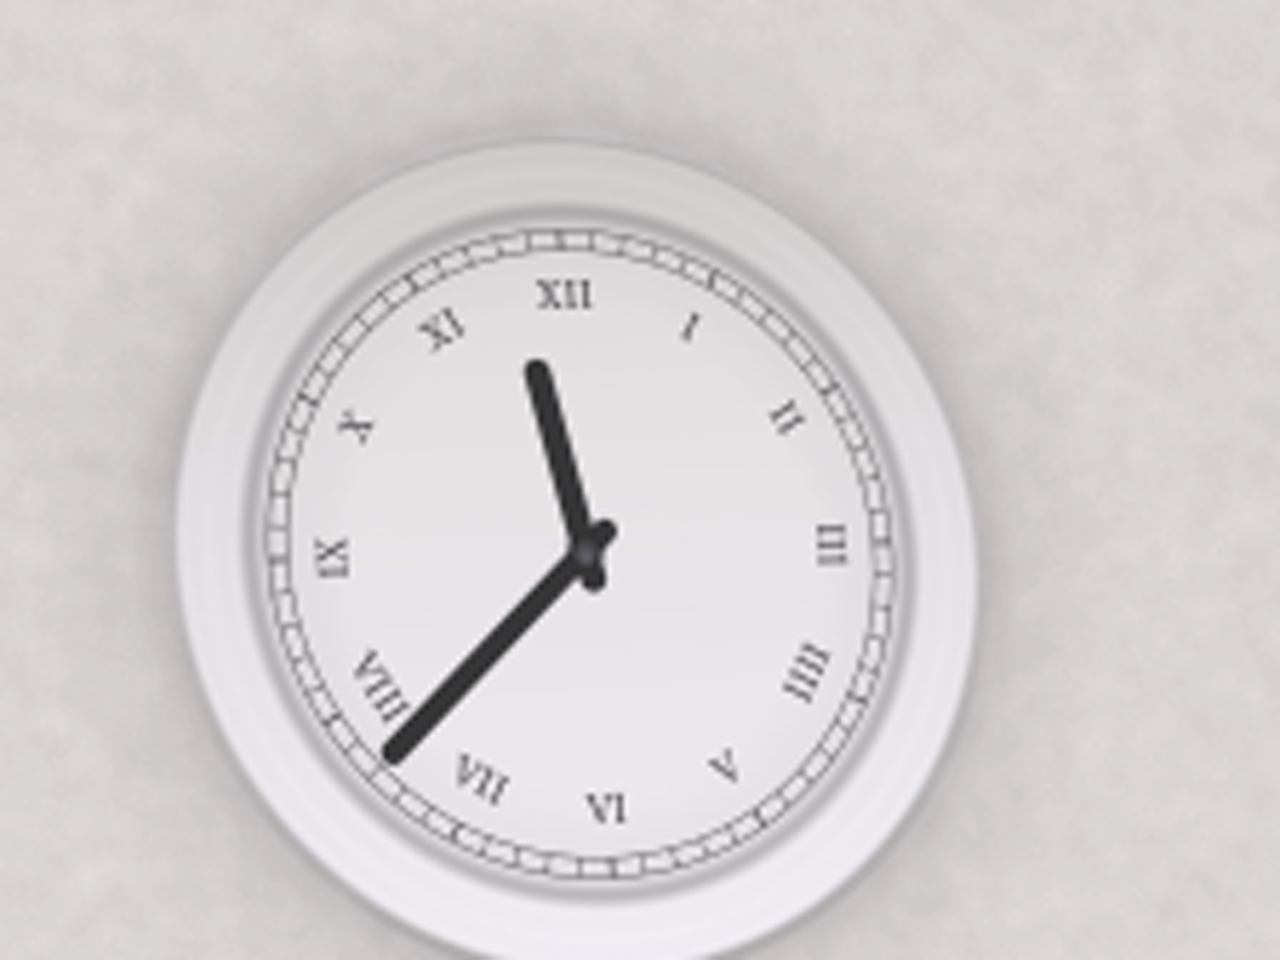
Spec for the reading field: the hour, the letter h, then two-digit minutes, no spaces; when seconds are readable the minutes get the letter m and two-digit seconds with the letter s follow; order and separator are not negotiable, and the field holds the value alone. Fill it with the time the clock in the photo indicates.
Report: 11h38
